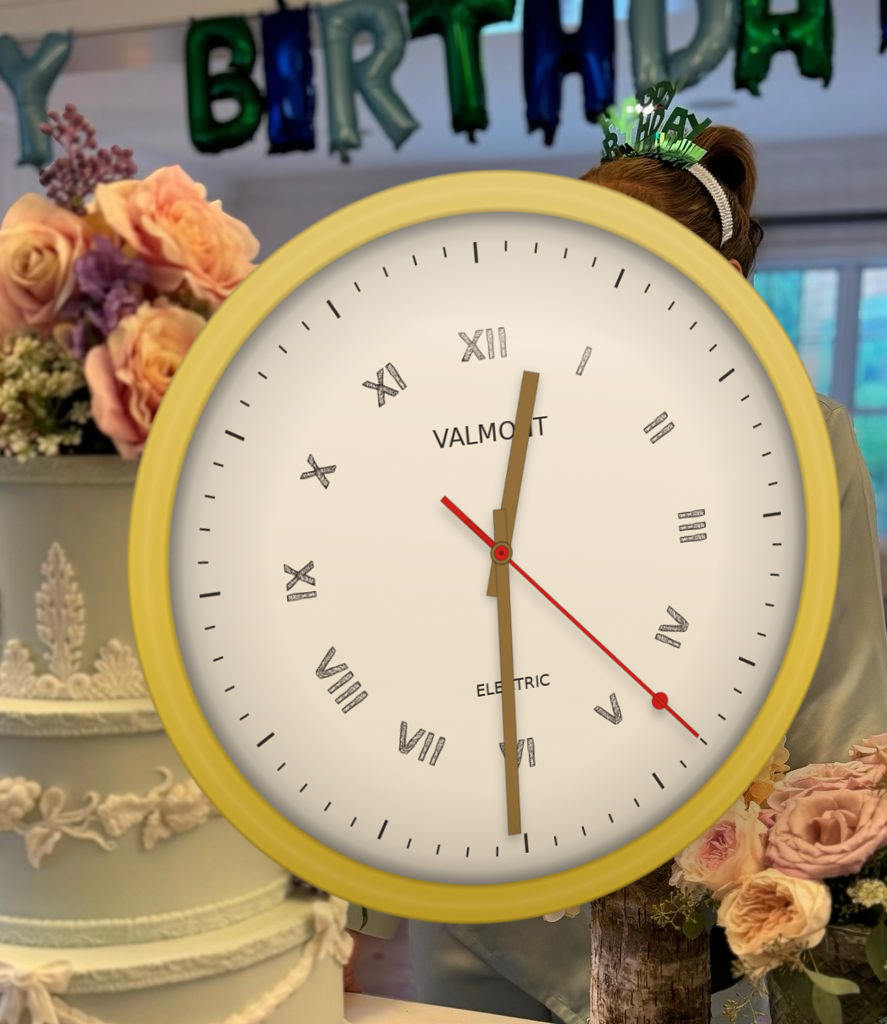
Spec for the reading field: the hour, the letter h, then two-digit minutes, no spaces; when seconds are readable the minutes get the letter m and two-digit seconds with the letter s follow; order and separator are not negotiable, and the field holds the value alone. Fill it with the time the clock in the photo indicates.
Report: 12h30m23s
